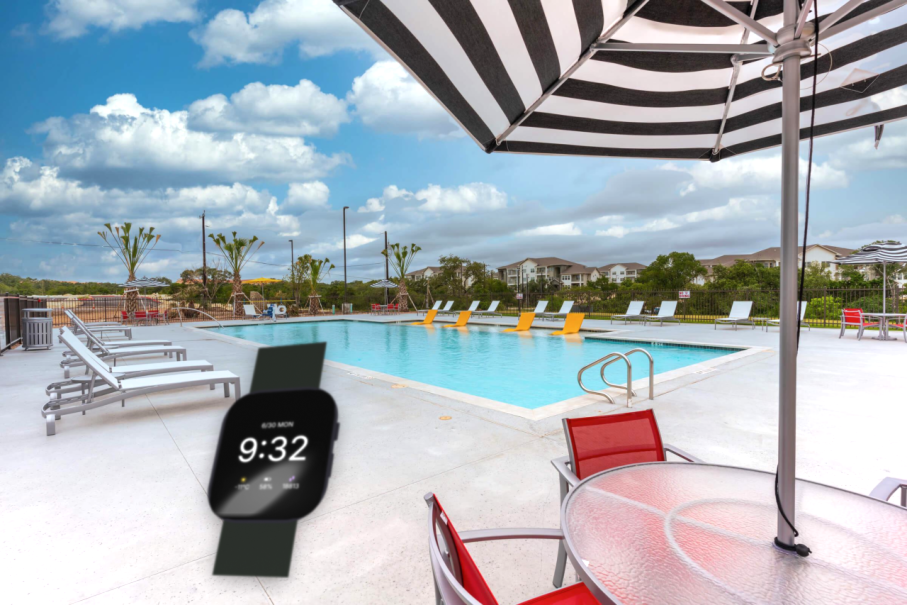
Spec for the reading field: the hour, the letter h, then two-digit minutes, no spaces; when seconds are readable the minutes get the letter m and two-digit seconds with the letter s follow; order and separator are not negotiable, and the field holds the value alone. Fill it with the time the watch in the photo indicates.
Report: 9h32
